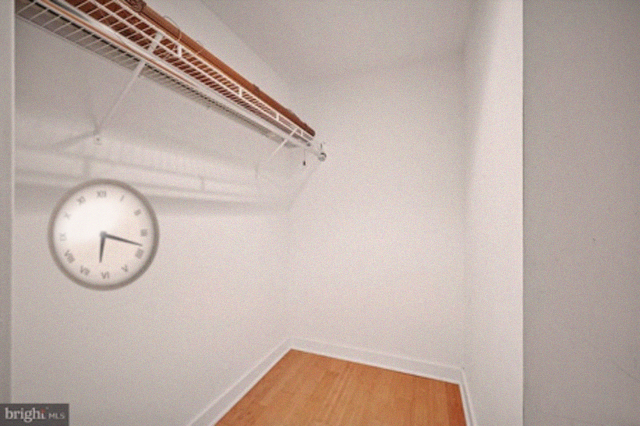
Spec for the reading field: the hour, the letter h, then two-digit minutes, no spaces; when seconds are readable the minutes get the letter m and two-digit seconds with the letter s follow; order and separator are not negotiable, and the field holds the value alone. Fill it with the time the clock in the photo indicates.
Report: 6h18
